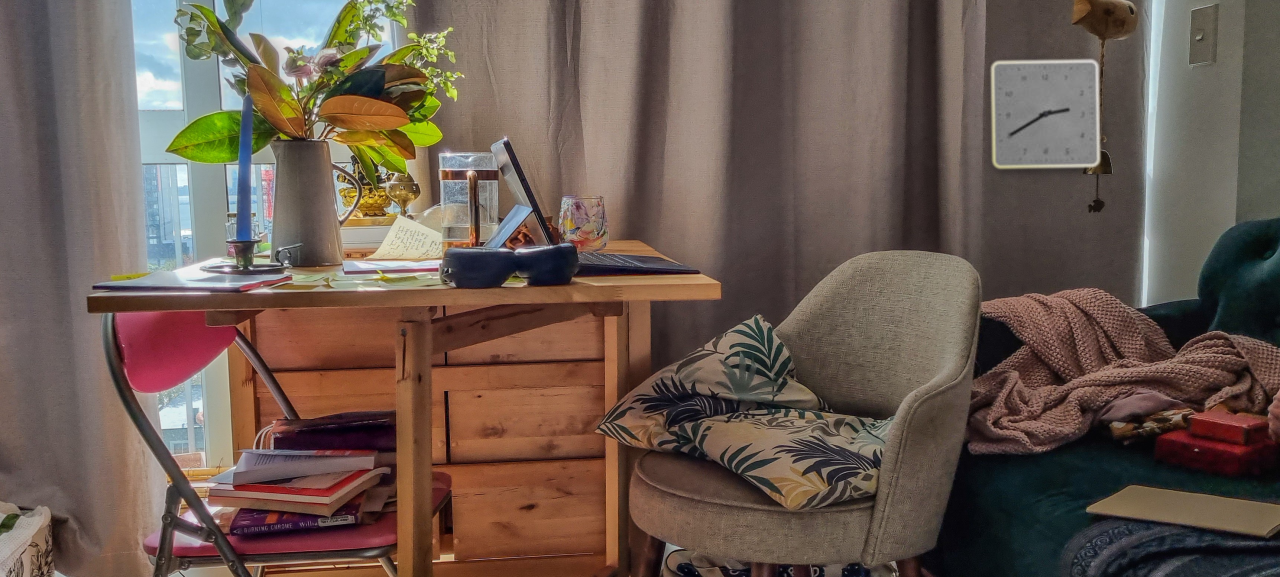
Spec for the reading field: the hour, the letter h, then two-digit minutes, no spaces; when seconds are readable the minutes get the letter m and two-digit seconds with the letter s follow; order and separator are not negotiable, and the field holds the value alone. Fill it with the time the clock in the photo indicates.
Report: 2h40
